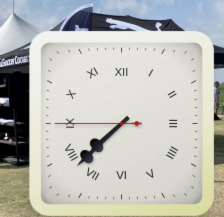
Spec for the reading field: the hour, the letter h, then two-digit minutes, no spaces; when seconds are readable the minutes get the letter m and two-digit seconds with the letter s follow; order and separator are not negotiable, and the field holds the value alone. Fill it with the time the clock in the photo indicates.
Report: 7h37m45s
